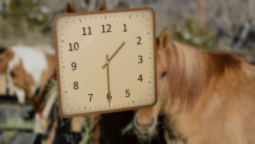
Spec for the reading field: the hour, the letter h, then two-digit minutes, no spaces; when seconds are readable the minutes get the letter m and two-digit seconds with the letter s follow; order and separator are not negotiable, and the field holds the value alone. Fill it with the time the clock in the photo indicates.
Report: 1h30
